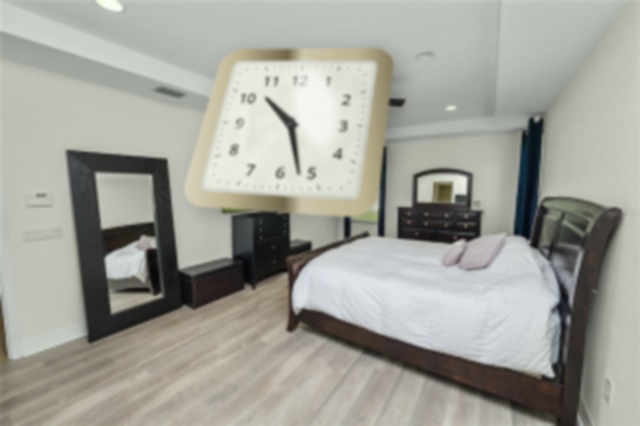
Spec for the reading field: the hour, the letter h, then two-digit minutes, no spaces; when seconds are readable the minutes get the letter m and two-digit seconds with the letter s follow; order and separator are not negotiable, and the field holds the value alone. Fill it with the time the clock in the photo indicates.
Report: 10h27
